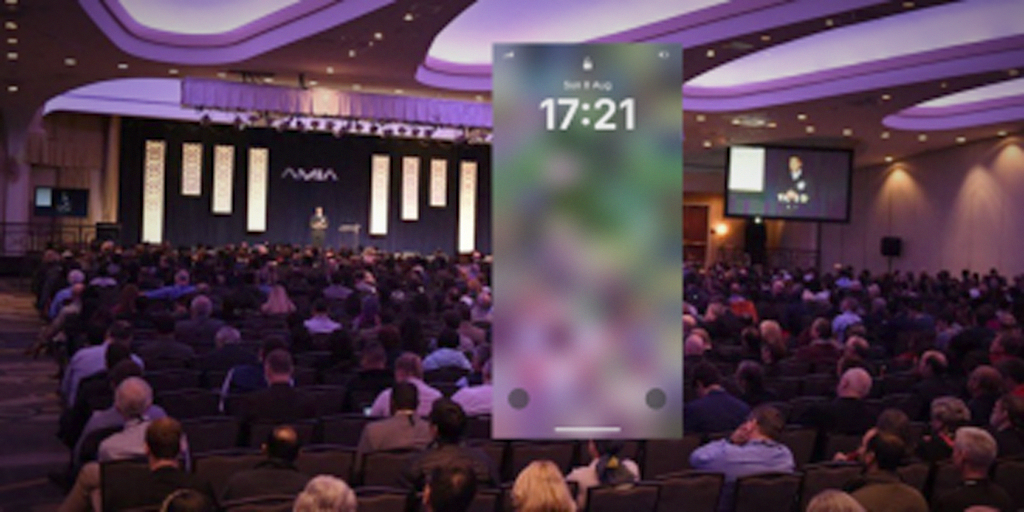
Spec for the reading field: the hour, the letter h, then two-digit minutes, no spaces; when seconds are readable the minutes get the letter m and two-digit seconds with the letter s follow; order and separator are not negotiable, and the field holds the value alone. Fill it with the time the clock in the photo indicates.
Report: 17h21
